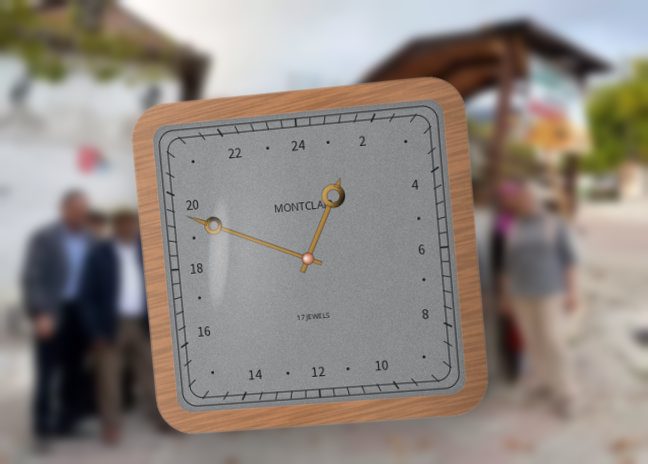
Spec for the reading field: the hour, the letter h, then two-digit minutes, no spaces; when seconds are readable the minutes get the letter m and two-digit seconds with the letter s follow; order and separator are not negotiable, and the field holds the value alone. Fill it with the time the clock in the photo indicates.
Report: 1h49
